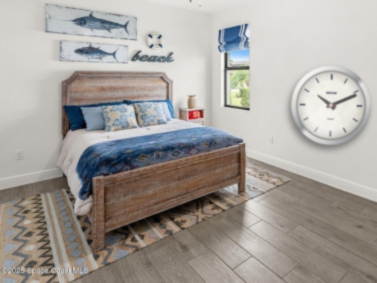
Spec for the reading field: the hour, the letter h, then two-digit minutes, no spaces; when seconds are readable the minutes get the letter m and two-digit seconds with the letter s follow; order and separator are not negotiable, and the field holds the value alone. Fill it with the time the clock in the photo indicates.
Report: 10h11
